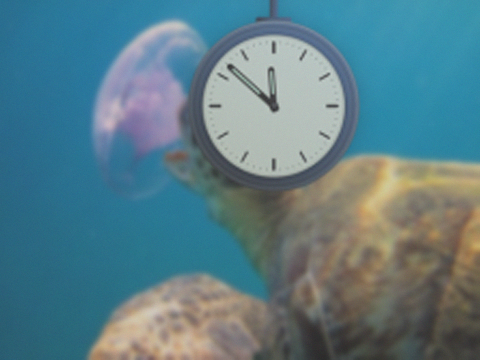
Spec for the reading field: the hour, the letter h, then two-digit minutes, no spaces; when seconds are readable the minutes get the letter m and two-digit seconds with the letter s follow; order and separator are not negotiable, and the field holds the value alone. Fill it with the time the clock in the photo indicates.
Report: 11h52
